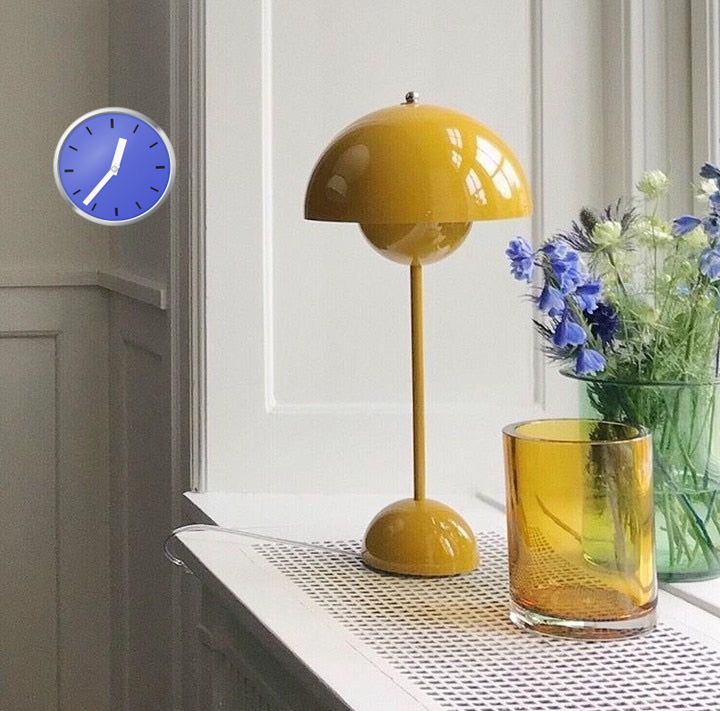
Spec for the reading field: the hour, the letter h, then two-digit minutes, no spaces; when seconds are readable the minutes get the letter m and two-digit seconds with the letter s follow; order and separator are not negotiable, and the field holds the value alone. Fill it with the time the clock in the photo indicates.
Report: 12h37
